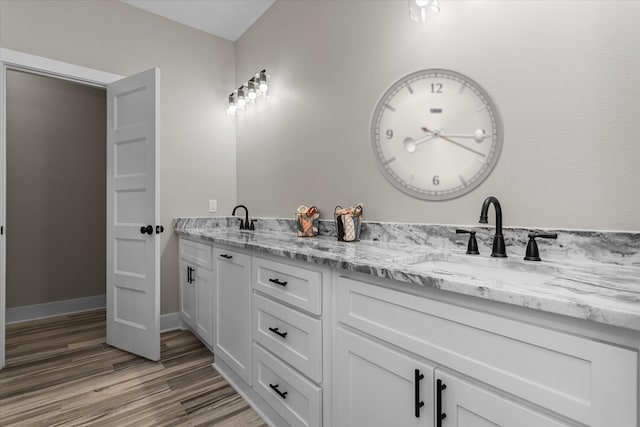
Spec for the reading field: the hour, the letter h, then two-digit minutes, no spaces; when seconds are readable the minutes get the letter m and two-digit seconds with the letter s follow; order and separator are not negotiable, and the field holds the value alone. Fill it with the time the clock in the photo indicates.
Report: 8h15m19s
